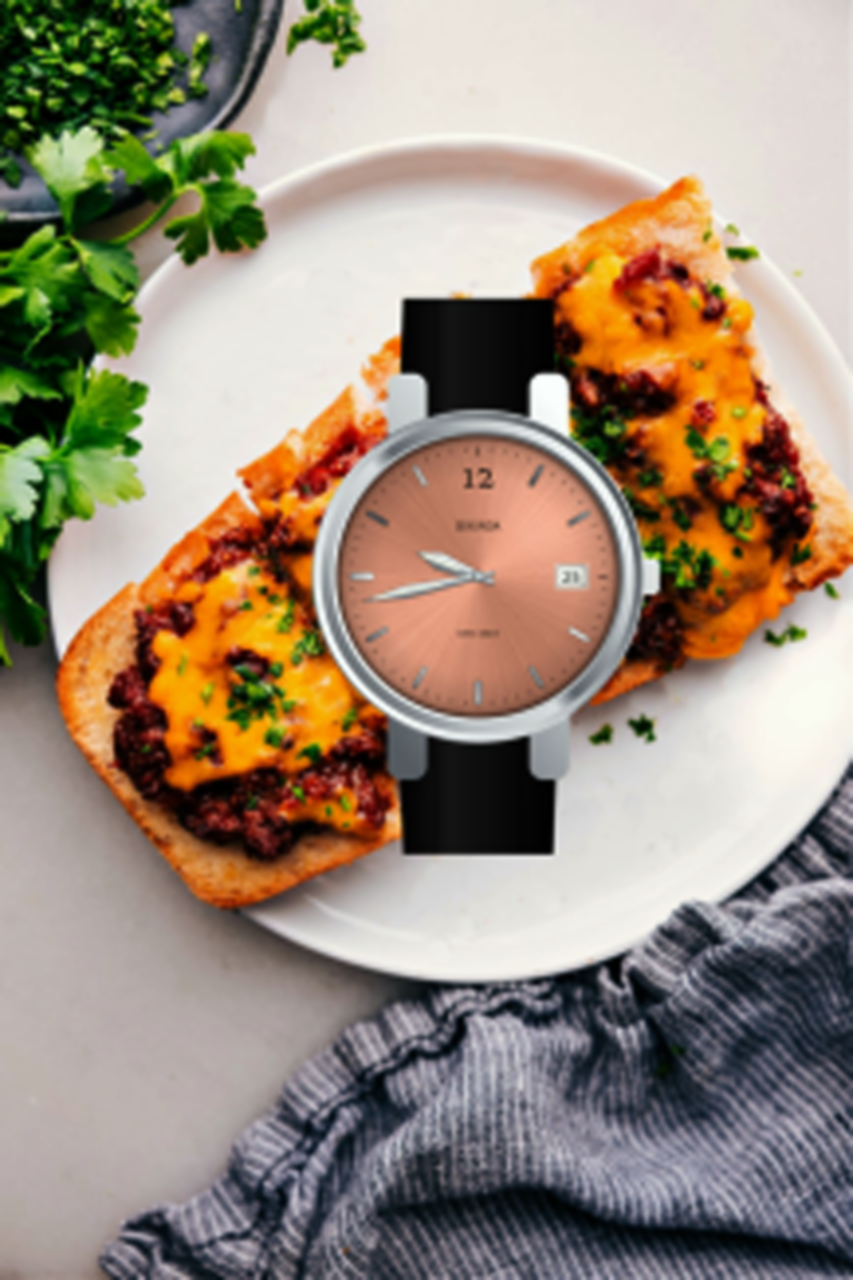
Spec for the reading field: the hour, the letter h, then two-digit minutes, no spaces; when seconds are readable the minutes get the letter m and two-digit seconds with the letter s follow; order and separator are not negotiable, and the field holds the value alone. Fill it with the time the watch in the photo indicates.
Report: 9h43
